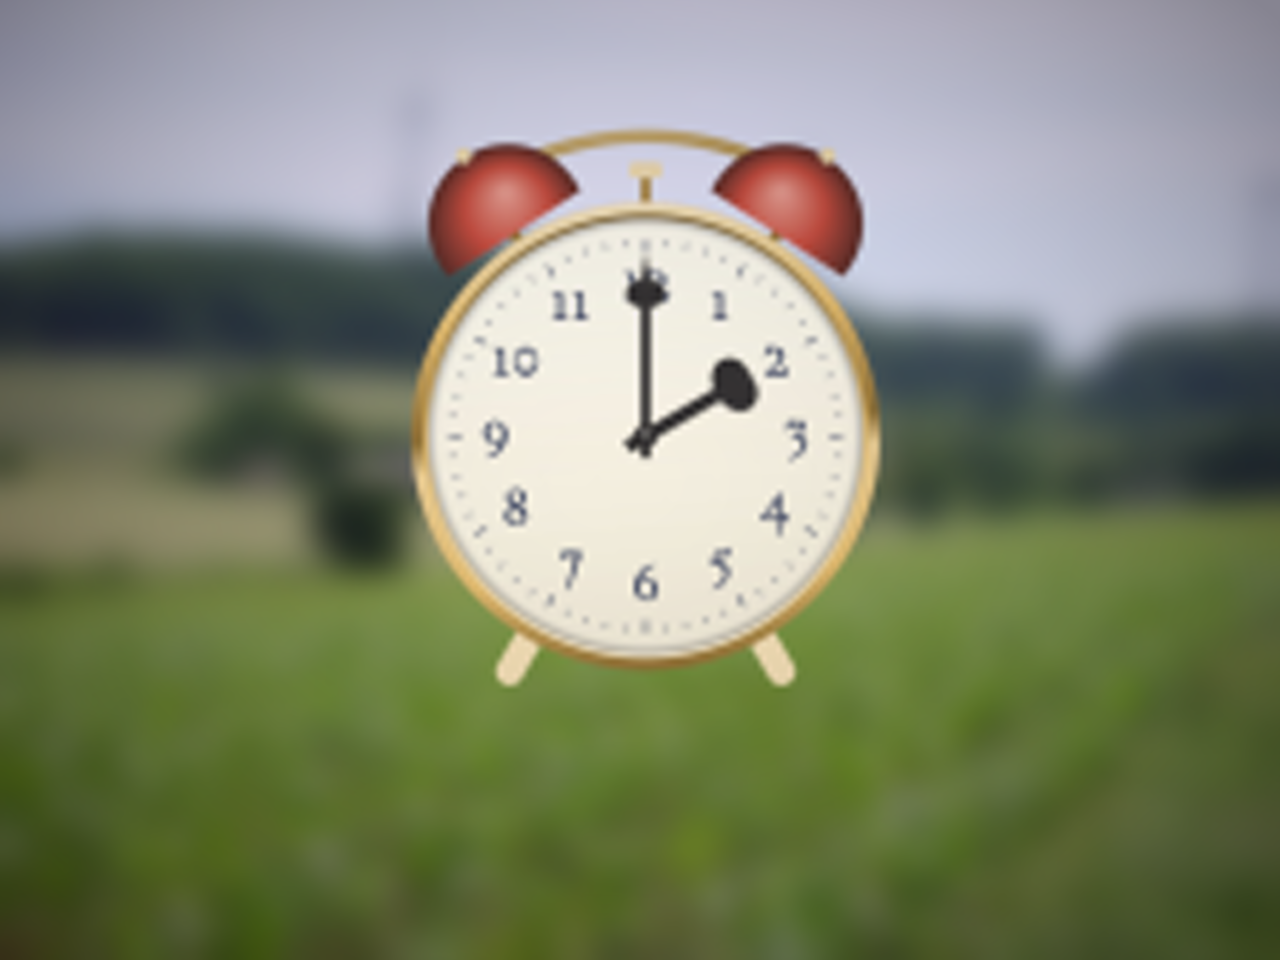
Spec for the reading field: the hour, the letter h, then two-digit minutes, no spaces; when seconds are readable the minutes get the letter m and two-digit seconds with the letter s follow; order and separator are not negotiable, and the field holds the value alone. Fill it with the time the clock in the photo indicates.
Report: 2h00
